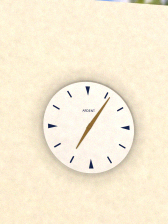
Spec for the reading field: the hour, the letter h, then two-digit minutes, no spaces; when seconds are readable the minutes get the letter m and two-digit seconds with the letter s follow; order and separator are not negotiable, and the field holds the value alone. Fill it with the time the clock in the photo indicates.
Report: 7h06
